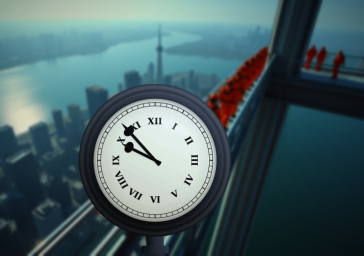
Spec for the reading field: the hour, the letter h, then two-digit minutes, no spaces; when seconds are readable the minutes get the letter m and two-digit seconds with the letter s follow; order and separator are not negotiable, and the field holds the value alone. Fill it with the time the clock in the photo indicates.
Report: 9h53
